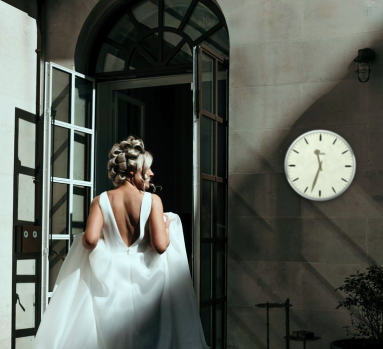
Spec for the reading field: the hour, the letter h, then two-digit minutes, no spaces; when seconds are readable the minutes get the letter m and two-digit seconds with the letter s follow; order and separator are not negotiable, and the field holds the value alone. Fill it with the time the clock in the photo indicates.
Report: 11h33
